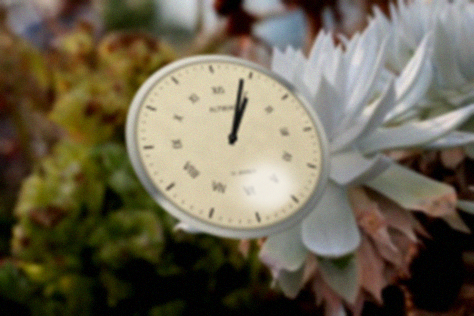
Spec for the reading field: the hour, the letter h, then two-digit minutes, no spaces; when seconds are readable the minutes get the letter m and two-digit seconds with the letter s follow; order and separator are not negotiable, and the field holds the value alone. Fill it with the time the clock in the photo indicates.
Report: 1h04
